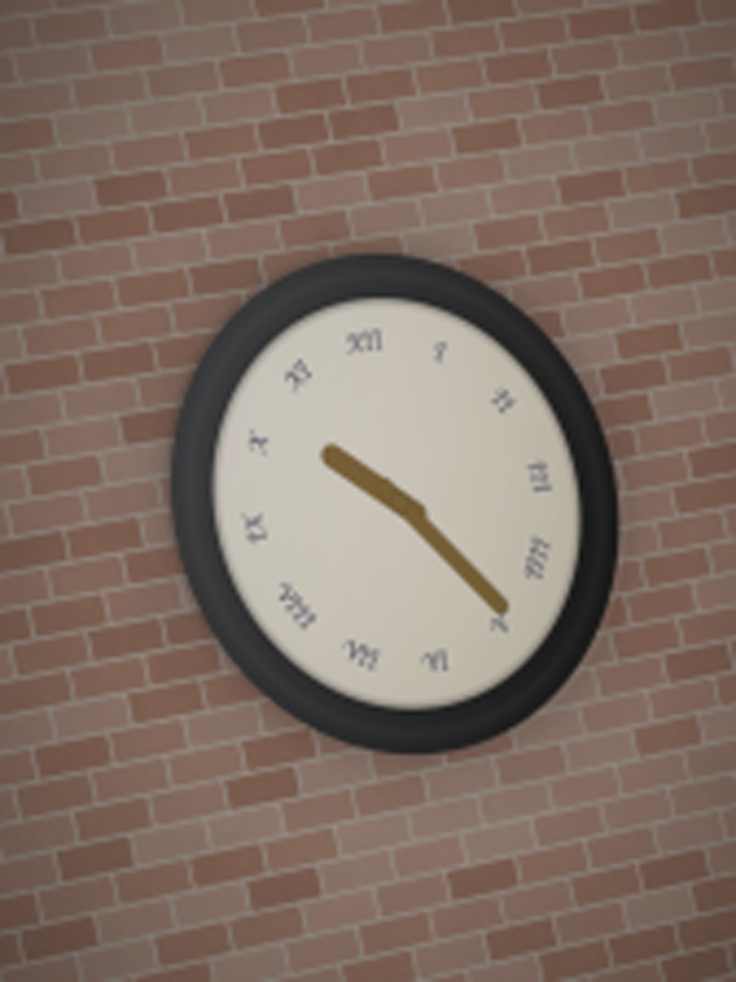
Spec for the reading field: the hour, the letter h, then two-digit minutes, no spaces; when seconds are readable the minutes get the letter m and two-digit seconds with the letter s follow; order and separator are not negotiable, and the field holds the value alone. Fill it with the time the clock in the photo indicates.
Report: 10h24
